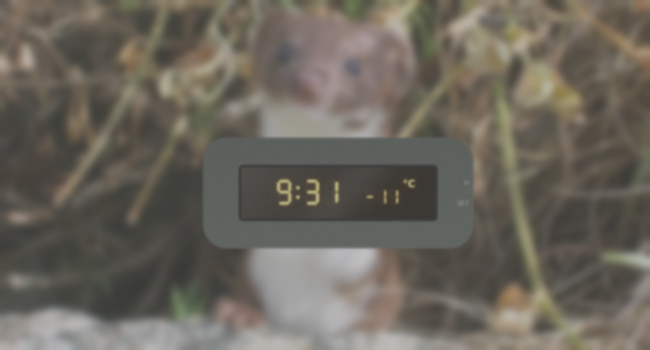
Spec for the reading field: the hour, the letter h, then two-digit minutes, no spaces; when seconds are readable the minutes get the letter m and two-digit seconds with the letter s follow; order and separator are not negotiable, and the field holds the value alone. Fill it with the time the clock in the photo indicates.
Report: 9h31
